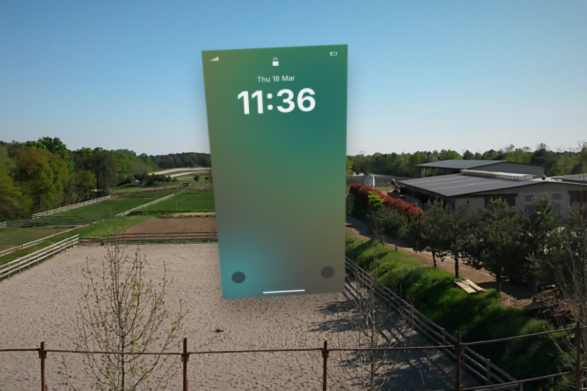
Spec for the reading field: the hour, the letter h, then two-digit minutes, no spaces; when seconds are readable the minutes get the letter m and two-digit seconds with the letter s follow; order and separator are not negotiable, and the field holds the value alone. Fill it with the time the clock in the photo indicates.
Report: 11h36
